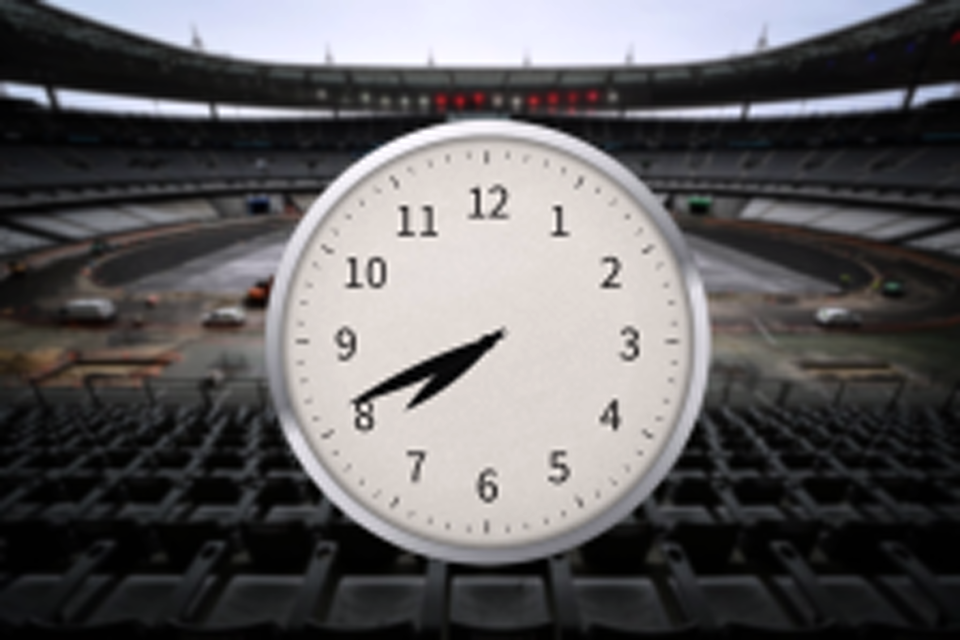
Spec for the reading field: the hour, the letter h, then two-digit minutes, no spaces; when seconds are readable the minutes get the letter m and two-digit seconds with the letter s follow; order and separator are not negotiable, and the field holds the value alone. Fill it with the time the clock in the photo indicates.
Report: 7h41
